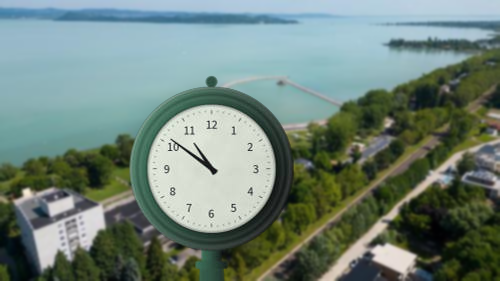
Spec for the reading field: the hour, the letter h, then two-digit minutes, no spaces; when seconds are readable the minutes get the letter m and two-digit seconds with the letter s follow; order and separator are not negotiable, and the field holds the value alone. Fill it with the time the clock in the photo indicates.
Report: 10h51
